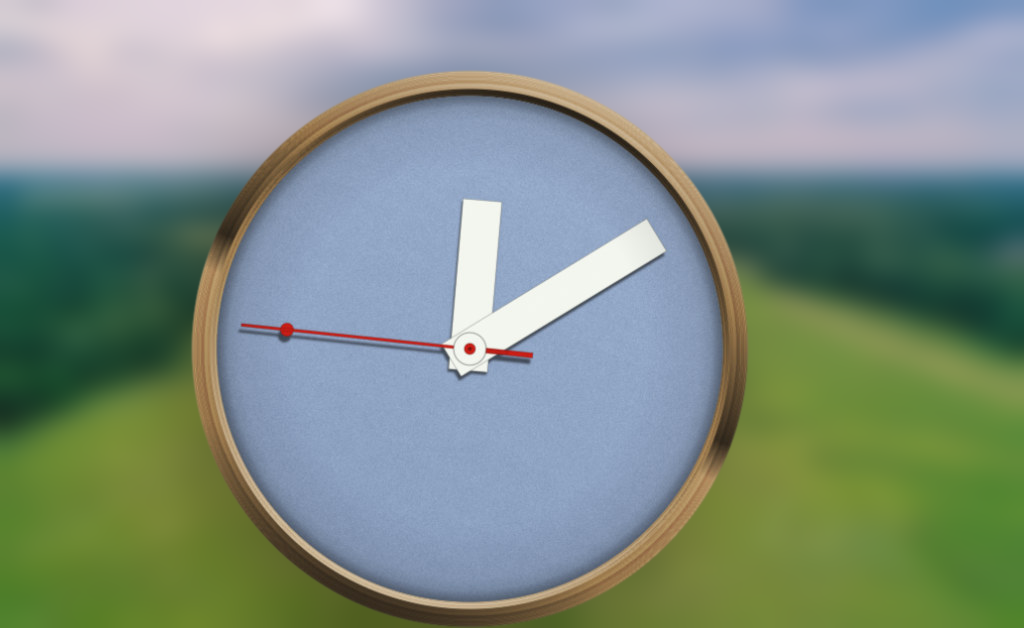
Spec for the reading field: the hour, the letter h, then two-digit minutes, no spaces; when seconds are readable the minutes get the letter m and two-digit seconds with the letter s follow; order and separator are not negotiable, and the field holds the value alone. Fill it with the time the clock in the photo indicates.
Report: 12h09m46s
